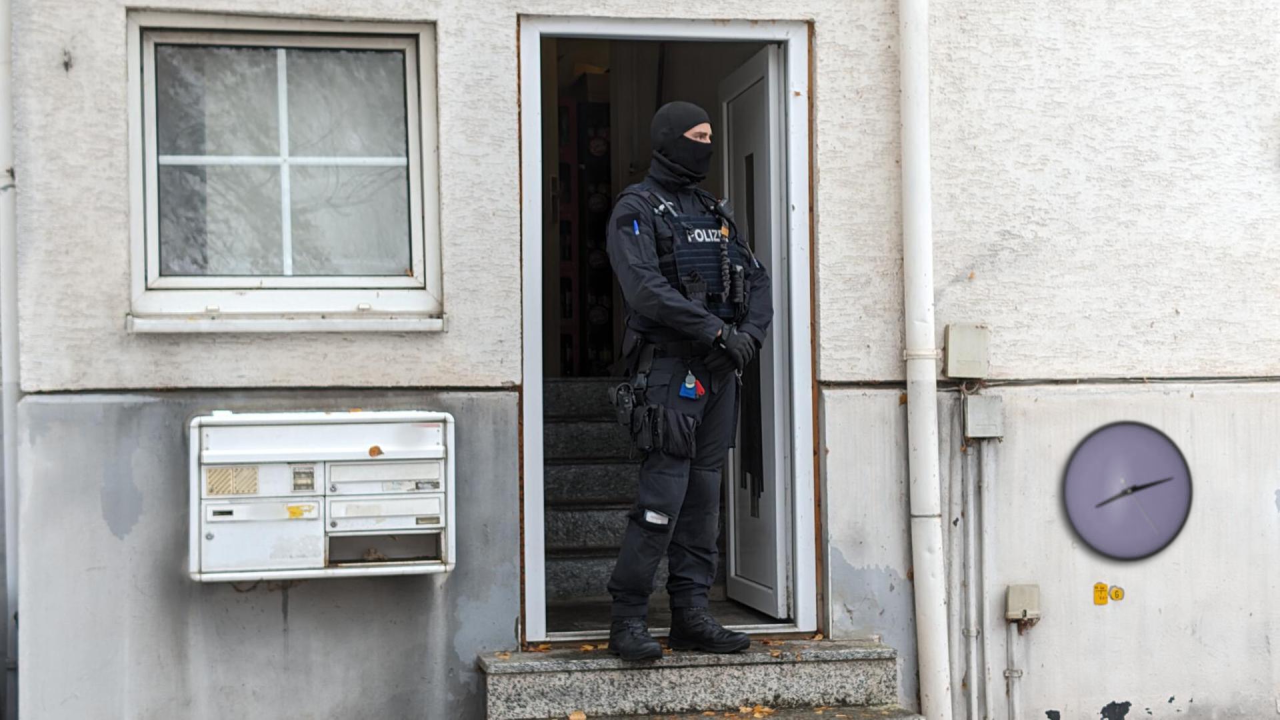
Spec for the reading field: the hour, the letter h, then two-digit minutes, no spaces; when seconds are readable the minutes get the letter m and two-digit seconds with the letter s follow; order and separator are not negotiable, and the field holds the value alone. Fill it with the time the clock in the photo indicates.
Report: 8h12m24s
